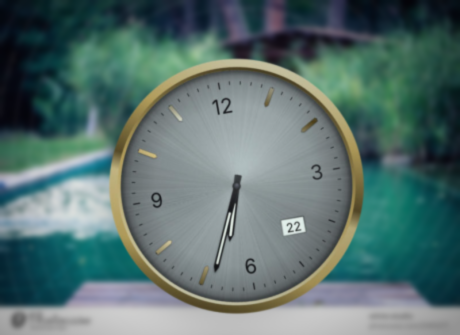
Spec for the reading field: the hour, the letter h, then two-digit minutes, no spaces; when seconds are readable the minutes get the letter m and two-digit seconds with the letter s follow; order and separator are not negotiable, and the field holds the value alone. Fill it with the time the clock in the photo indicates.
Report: 6h34
